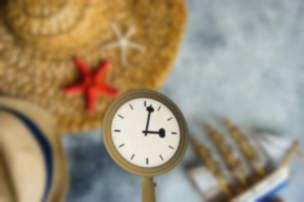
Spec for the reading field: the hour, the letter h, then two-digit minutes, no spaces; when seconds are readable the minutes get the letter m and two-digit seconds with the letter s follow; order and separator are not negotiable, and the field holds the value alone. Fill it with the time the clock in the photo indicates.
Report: 3h02
